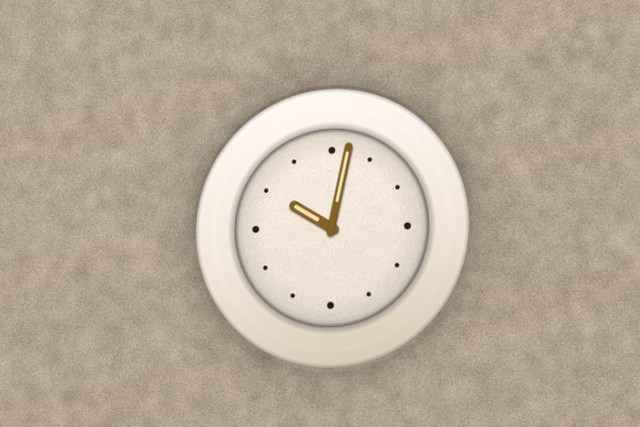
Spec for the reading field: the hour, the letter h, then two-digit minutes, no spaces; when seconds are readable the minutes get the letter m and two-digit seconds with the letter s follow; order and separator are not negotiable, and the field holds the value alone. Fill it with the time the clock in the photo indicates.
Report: 10h02
